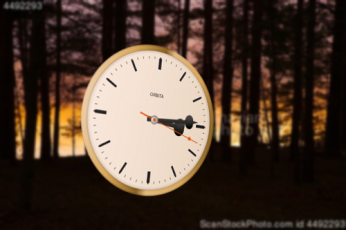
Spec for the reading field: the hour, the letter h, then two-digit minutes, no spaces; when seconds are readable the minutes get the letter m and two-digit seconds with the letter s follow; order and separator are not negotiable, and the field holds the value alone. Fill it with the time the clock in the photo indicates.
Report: 3h14m18s
